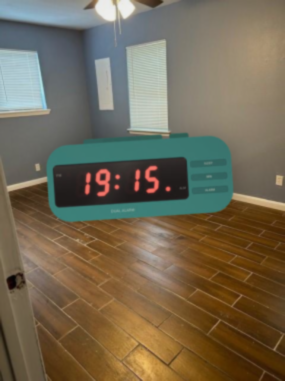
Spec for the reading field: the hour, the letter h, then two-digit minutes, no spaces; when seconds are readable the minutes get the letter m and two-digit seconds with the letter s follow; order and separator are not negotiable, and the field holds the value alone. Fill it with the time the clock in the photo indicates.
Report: 19h15
